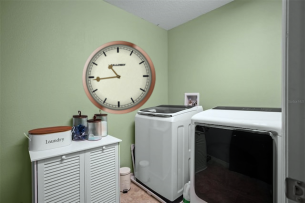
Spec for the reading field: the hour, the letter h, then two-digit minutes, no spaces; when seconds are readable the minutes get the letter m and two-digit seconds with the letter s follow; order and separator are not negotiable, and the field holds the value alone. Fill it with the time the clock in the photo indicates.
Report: 10h44
